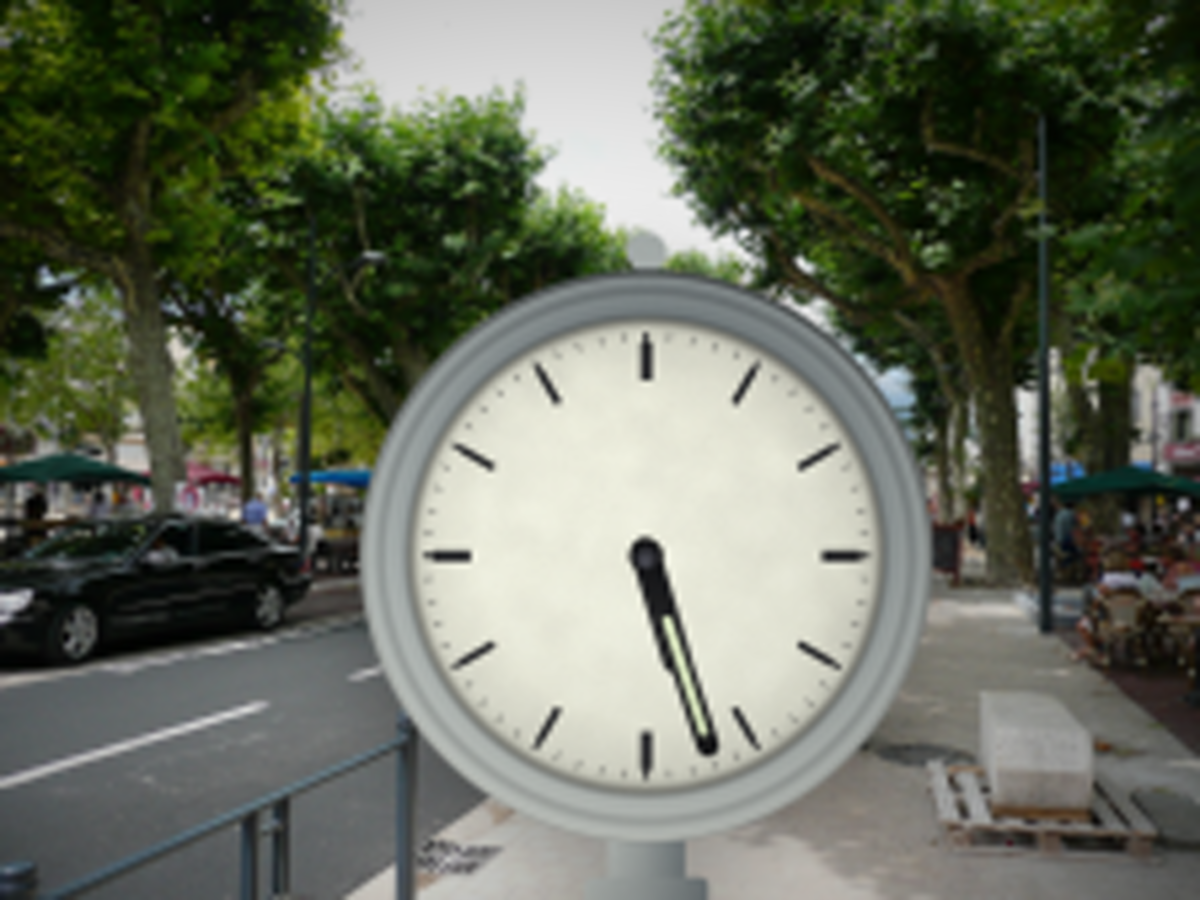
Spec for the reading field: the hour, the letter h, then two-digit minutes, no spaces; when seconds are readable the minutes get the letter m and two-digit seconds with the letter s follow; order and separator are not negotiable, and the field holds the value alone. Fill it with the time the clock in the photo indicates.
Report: 5h27
